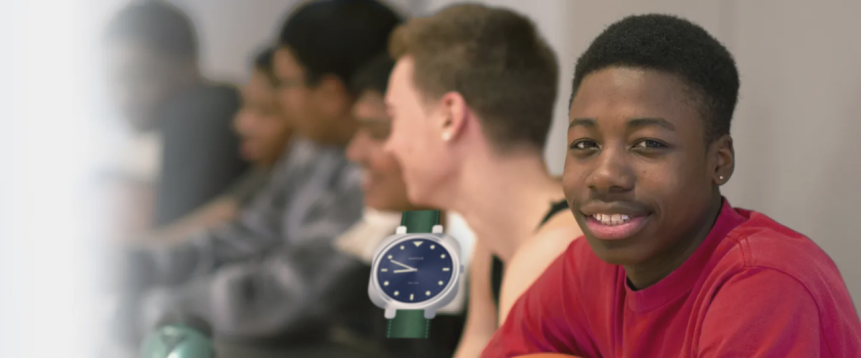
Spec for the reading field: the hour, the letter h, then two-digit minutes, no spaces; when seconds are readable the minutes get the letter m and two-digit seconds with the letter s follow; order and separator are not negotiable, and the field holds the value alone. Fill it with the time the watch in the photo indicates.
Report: 8h49
